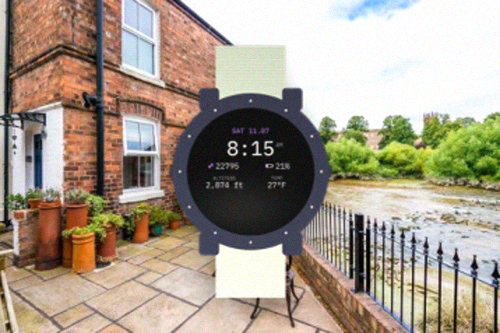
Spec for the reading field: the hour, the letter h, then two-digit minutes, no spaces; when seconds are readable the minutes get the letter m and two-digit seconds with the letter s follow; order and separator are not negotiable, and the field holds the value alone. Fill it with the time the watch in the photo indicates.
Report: 8h15
